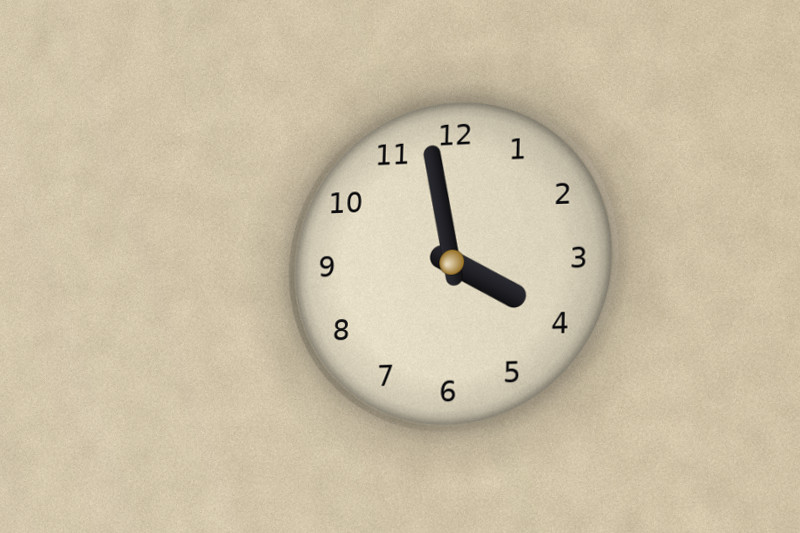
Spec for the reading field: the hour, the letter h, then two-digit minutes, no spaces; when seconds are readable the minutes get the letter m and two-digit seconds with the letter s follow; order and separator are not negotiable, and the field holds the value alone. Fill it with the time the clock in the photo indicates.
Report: 3h58
